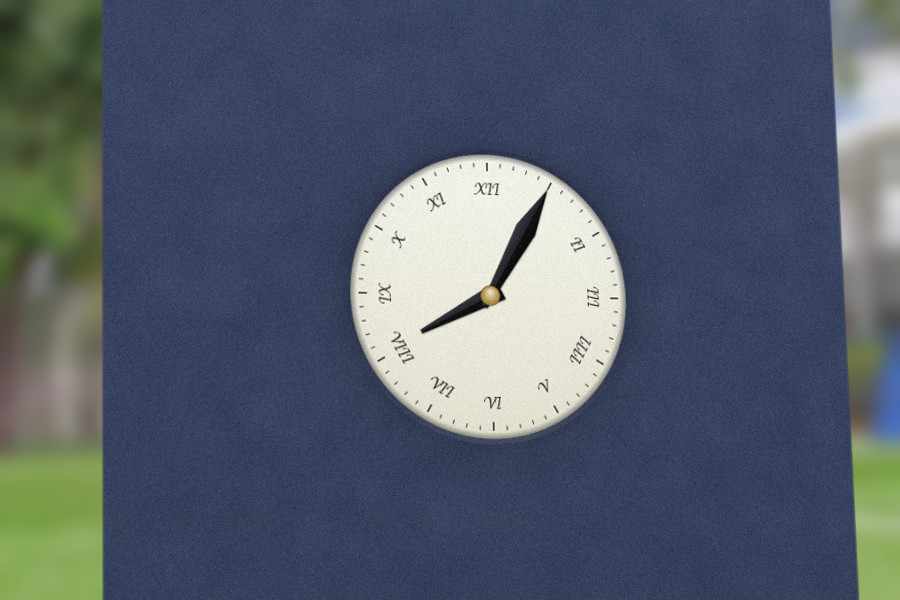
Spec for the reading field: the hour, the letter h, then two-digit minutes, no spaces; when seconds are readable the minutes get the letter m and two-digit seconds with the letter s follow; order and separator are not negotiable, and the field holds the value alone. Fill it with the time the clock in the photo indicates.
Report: 8h05
